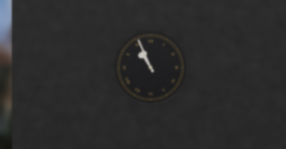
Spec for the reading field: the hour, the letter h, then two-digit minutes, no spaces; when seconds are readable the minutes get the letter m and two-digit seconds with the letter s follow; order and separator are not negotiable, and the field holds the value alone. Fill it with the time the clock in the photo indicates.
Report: 10h56
